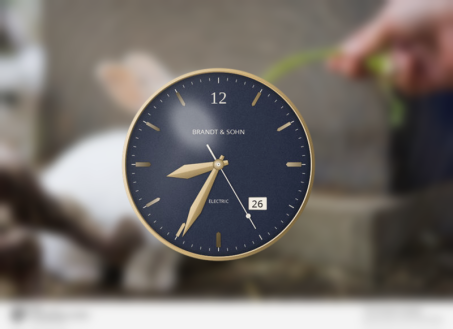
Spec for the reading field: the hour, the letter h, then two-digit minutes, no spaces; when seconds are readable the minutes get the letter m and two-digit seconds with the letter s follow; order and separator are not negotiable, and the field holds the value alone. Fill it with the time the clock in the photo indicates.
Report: 8h34m25s
